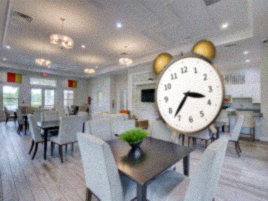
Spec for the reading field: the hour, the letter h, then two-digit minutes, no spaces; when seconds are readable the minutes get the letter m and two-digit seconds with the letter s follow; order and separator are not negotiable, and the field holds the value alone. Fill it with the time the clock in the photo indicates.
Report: 3h37
